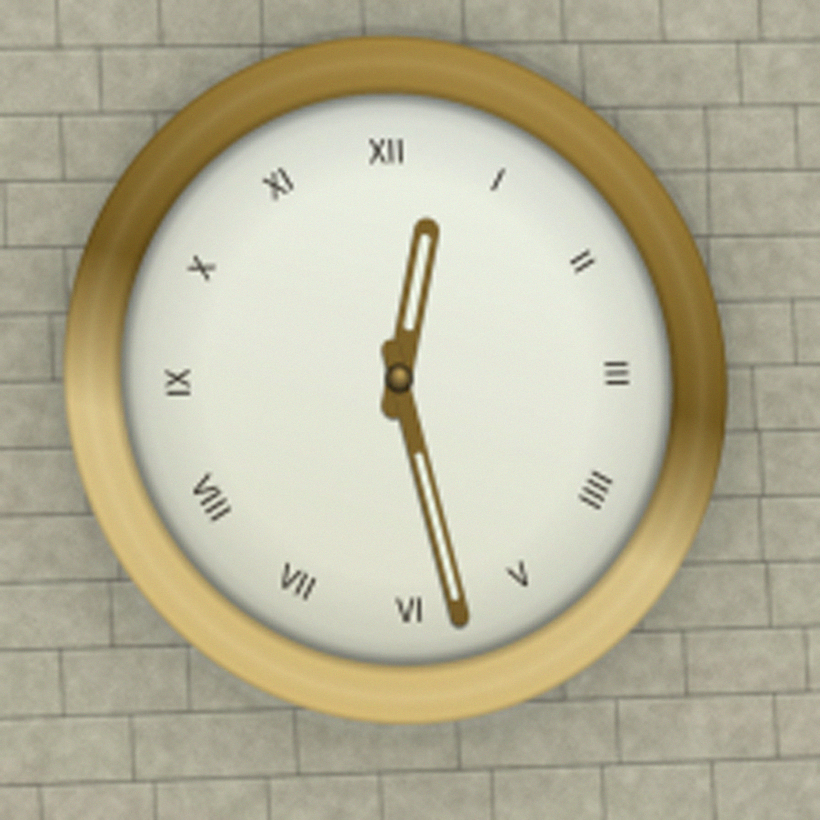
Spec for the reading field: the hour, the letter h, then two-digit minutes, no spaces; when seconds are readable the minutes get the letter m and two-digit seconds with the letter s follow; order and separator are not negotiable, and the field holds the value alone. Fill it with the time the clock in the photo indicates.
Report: 12h28
